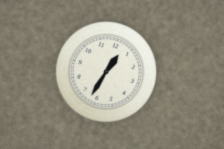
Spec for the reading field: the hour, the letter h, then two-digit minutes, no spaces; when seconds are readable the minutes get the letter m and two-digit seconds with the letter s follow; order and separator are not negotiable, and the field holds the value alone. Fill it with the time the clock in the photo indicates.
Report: 12h32
